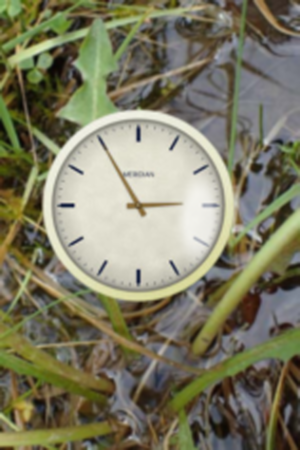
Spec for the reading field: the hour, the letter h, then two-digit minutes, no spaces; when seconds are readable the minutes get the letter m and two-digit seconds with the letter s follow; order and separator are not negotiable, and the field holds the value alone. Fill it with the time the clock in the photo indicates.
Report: 2h55
